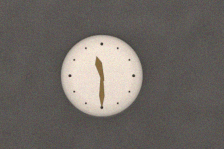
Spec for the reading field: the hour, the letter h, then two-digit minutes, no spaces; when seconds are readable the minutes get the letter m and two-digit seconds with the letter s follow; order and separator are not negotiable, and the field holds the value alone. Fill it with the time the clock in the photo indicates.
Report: 11h30
